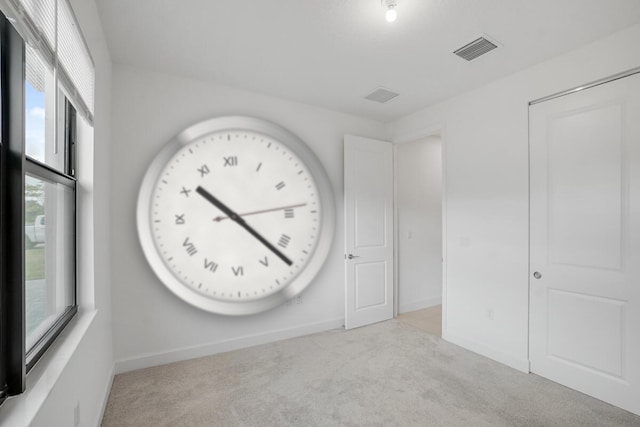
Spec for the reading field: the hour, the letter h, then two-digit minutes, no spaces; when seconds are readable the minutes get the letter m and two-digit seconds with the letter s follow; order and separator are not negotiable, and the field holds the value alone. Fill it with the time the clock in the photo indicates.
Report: 10h22m14s
